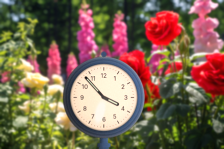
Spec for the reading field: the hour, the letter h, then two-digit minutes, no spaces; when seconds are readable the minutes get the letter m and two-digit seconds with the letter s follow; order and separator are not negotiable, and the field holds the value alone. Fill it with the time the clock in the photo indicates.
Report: 3h53
